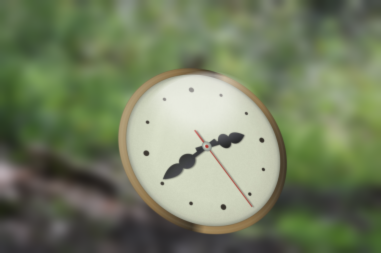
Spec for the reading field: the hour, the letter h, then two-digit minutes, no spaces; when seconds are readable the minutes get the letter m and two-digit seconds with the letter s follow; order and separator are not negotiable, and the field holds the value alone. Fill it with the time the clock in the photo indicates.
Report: 2h40m26s
